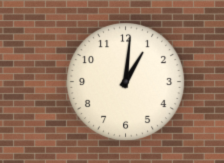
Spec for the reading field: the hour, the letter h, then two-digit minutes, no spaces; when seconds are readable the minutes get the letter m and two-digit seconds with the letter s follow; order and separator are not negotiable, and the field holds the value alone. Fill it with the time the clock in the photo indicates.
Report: 1h01
